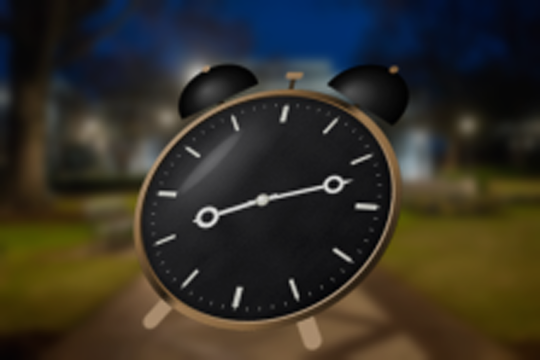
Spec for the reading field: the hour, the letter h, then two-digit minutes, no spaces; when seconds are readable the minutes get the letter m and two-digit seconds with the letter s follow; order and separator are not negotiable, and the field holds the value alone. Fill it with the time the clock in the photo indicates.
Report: 8h12
